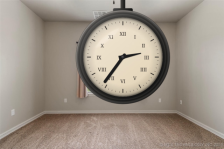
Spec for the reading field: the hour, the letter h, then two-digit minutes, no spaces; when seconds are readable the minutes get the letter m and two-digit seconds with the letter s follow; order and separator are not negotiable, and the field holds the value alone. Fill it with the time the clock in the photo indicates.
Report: 2h36
